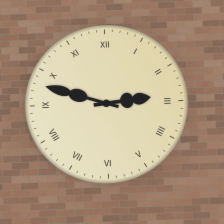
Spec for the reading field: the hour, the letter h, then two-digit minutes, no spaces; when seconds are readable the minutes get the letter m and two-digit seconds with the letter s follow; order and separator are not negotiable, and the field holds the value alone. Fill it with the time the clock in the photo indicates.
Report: 2h48
